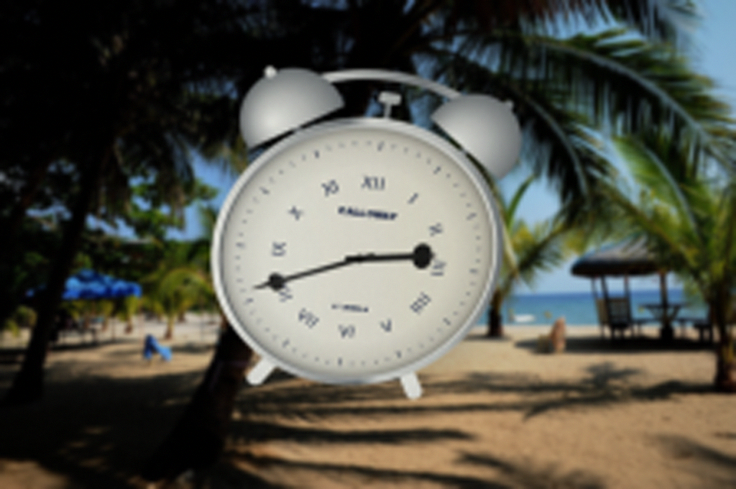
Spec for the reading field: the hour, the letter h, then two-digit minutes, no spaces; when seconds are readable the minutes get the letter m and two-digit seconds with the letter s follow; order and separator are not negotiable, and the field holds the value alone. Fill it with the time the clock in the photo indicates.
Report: 2h41
